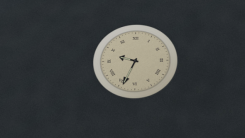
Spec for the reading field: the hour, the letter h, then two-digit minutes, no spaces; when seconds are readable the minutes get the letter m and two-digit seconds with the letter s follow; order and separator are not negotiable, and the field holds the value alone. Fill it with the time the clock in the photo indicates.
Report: 9h34
